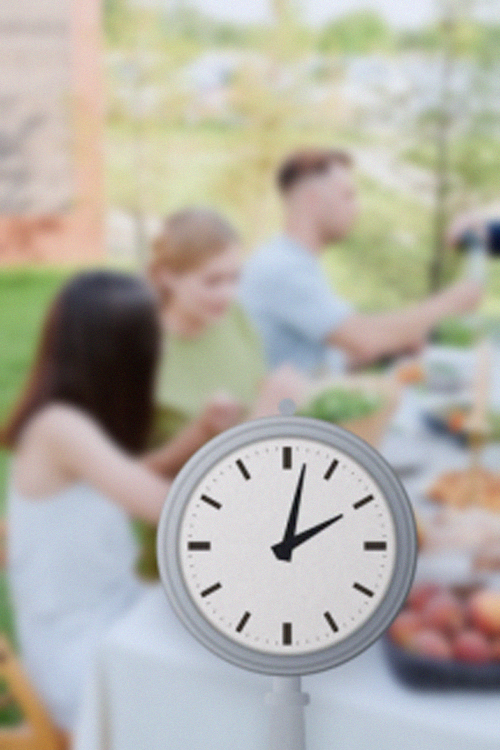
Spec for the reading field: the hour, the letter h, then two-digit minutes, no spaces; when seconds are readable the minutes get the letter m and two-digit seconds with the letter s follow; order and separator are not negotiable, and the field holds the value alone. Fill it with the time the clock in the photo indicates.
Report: 2h02
